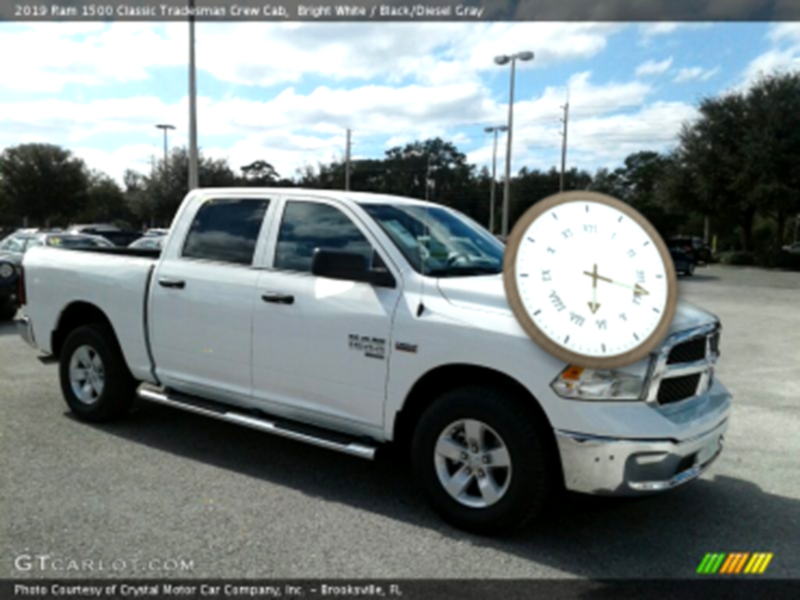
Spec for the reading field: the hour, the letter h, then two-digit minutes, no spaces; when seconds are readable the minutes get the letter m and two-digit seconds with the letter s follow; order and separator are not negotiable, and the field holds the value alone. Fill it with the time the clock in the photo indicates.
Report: 6h18
